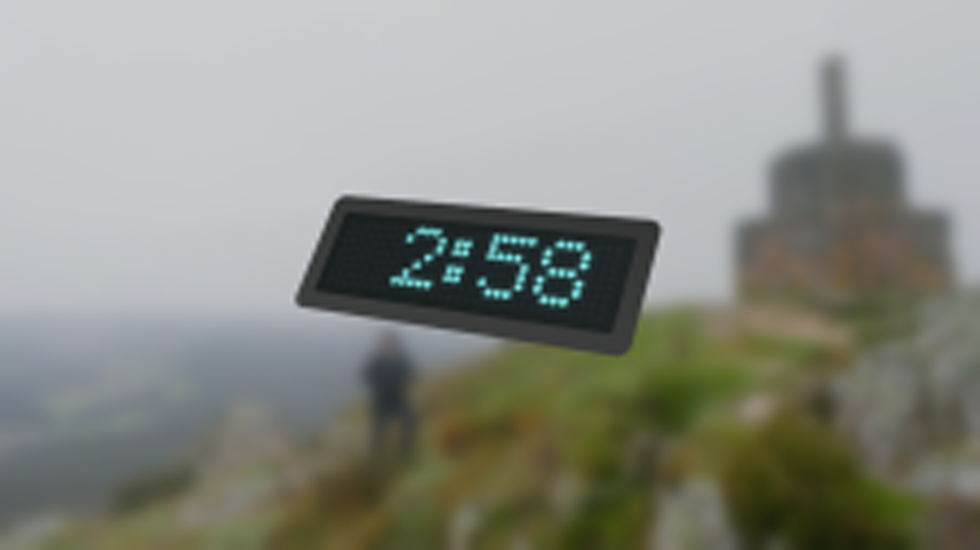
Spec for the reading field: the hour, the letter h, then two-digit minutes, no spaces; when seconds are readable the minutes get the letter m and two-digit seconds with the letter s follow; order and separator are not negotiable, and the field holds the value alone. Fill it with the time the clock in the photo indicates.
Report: 2h58
